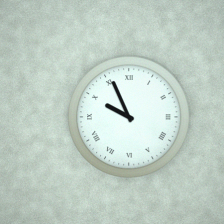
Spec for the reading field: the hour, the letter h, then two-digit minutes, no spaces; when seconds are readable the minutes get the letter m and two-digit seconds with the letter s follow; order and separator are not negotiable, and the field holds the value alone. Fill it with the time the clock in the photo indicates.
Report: 9h56
